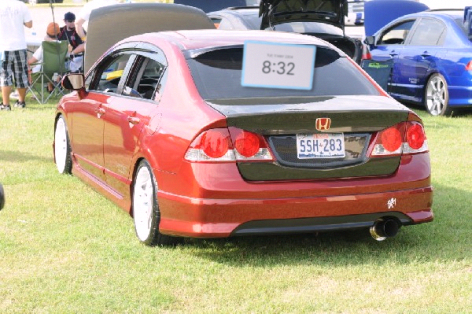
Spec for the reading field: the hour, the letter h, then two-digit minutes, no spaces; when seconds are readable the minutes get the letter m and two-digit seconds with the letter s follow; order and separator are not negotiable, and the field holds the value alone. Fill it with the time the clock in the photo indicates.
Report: 8h32
